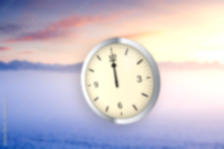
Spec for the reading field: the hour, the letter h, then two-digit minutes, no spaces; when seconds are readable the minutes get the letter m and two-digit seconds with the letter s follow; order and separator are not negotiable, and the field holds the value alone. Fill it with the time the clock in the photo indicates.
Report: 12h00
